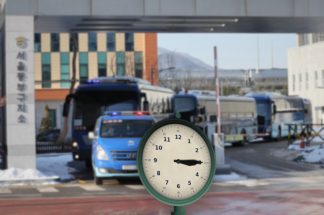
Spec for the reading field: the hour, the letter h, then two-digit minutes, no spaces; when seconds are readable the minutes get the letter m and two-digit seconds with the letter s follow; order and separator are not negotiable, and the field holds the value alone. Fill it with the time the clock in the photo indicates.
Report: 3h15
